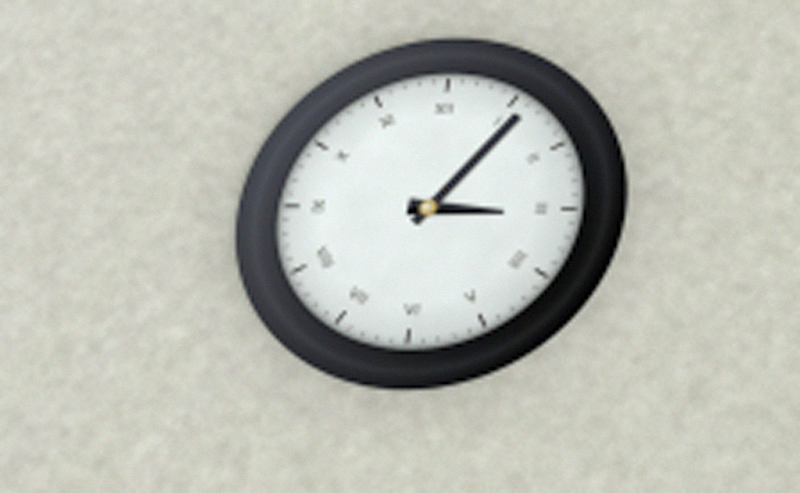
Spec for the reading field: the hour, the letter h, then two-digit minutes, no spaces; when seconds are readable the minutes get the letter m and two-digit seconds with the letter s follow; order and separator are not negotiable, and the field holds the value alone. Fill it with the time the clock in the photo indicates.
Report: 3h06
